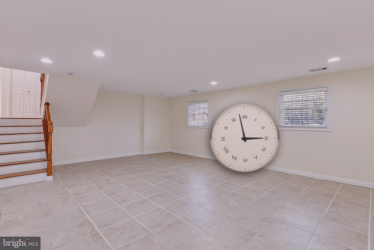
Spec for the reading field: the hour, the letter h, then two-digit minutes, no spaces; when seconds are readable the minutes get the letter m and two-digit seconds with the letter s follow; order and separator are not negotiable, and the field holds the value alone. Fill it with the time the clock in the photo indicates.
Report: 2h58
